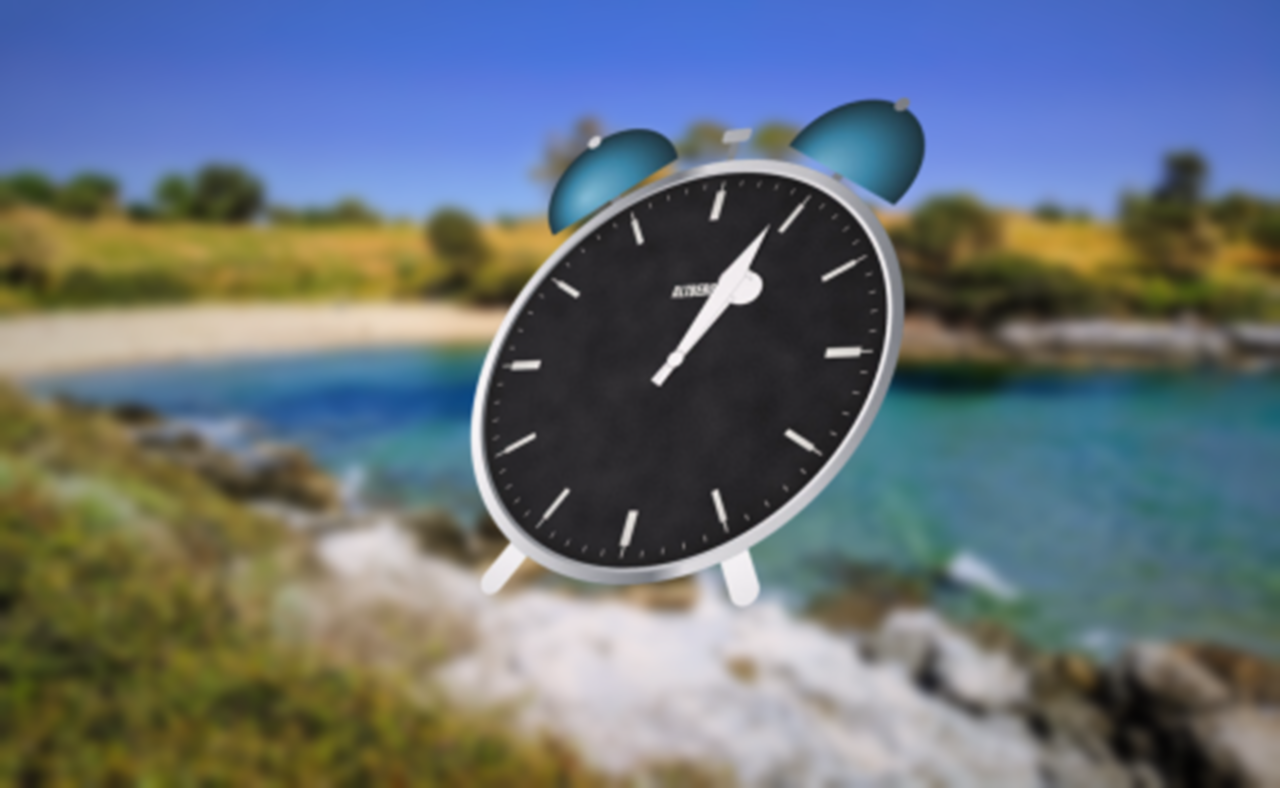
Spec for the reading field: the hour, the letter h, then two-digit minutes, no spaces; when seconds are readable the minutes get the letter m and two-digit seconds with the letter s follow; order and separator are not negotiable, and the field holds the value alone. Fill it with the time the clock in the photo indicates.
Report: 1h04
